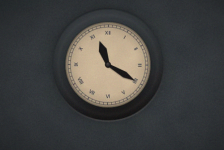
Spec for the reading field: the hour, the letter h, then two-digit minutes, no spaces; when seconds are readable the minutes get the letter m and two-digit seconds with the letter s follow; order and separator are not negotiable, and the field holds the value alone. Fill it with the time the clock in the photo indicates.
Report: 11h20
